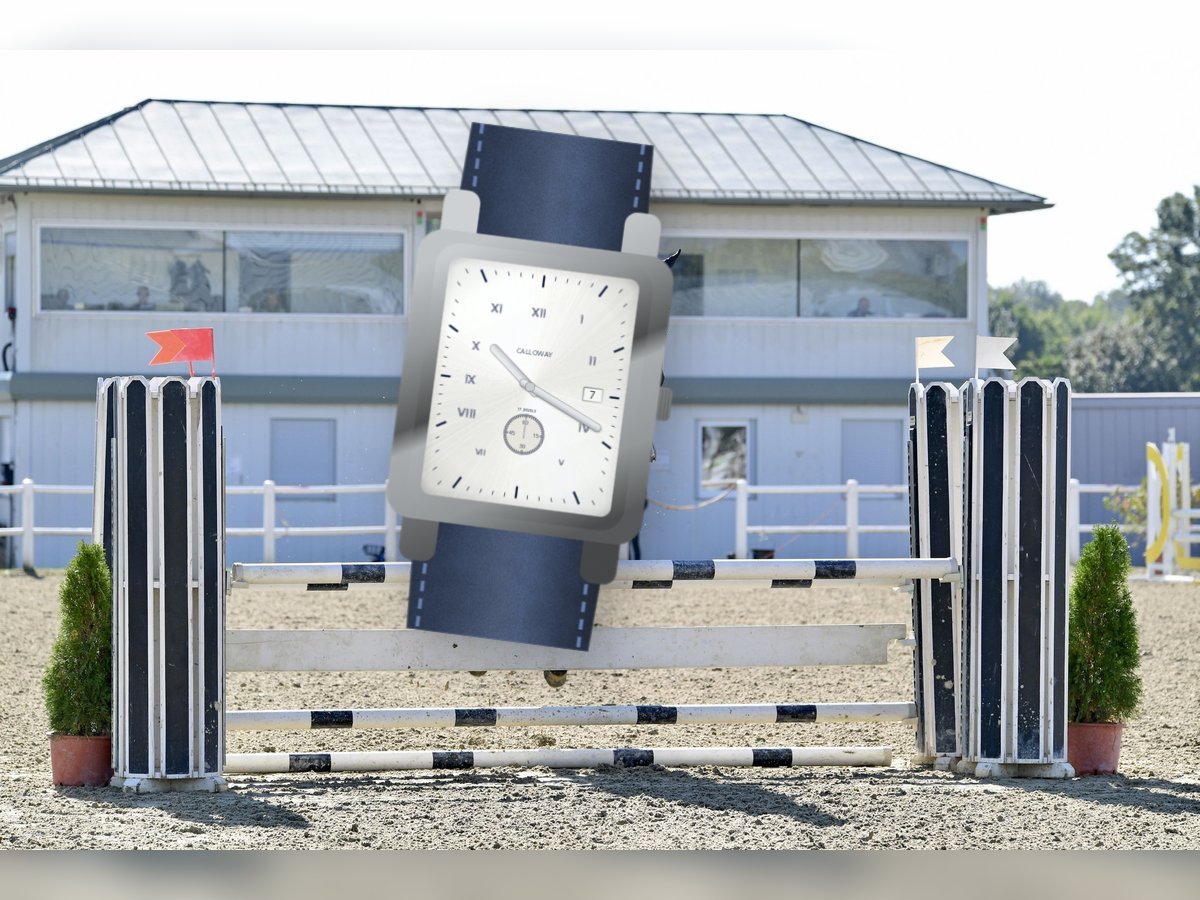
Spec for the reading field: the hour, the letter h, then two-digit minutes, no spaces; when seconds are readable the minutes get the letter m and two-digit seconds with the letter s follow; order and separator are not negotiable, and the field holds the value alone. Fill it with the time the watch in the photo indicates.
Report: 10h19
